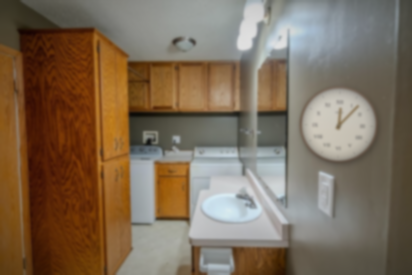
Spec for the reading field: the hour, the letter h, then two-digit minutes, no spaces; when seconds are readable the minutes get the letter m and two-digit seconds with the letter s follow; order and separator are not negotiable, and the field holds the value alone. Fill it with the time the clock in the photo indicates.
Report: 12h07
